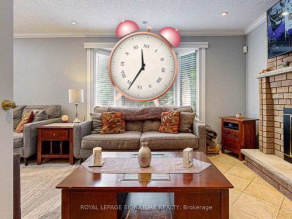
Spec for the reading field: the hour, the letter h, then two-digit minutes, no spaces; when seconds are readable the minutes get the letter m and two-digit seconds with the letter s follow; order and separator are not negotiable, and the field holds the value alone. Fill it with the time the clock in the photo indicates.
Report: 11h34
